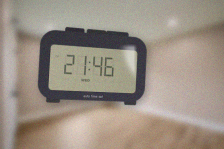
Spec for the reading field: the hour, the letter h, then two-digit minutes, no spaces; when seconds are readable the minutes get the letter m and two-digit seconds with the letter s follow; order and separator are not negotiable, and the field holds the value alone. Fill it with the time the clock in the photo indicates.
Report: 21h46
